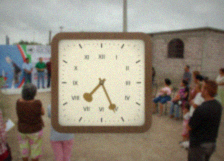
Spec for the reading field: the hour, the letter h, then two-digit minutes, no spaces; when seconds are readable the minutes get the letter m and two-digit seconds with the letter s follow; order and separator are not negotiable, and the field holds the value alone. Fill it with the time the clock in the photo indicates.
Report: 7h26
